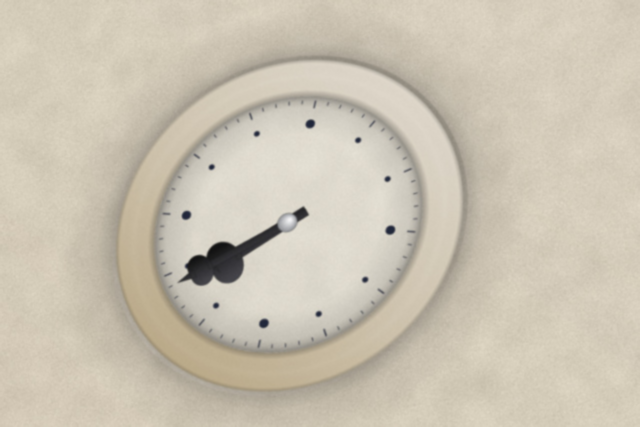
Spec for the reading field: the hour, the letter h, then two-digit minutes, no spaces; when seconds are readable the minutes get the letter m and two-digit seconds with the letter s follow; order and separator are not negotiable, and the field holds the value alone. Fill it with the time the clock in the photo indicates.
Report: 7h39
